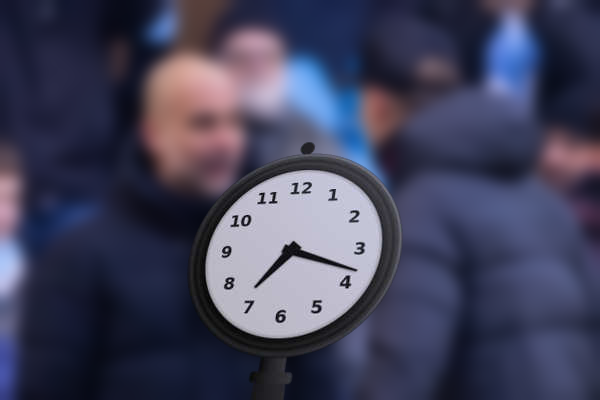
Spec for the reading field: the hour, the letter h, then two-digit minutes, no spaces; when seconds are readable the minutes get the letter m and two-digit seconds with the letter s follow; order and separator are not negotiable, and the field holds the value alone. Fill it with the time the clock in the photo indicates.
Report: 7h18
